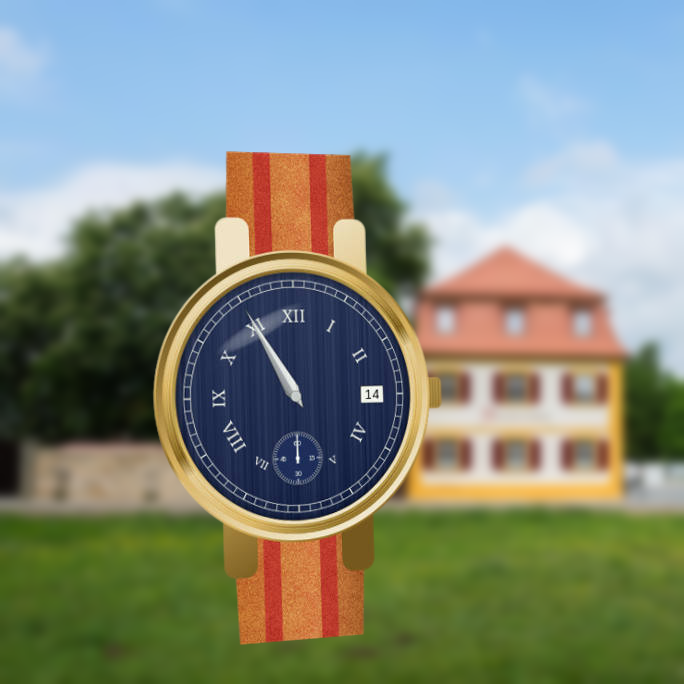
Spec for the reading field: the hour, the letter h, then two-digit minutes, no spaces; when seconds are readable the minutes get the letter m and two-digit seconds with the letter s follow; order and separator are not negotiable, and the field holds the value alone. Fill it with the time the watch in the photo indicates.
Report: 10h55
